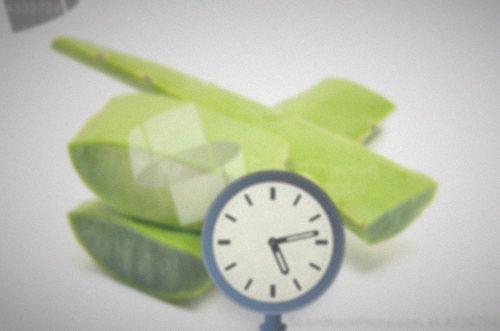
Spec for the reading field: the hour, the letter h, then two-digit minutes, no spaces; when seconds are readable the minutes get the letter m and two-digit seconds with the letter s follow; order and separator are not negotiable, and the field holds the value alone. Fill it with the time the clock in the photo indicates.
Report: 5h13
